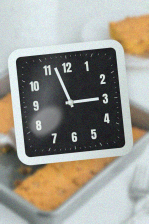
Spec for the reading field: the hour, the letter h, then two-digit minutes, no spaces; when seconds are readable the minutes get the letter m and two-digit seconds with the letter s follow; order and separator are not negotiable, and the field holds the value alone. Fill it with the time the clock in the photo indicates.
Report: 2h57
